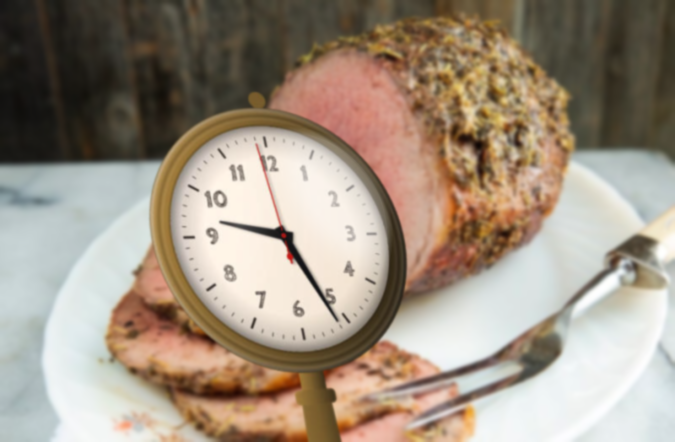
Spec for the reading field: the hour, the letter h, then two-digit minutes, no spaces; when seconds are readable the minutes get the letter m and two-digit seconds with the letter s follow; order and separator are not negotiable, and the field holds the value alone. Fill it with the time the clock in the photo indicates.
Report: 9h25m59s
